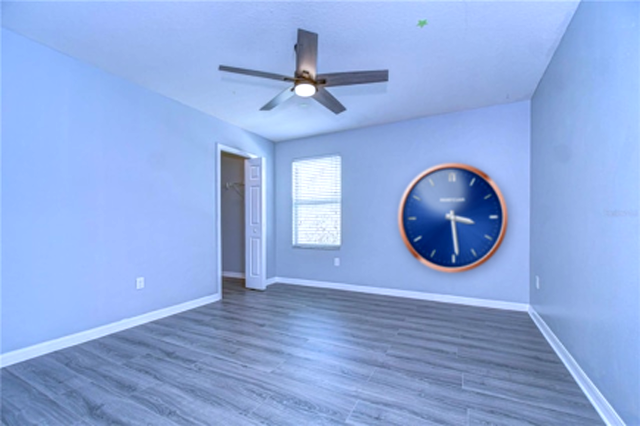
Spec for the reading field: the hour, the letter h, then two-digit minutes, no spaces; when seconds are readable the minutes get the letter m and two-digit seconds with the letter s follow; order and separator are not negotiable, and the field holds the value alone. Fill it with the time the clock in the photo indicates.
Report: 3h29
